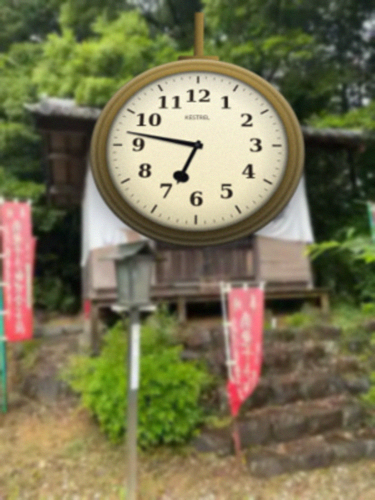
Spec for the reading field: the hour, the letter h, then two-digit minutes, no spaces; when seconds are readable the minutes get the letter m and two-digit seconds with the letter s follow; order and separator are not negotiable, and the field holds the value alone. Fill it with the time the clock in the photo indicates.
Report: 6h47
